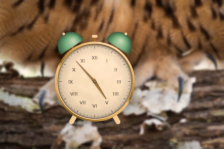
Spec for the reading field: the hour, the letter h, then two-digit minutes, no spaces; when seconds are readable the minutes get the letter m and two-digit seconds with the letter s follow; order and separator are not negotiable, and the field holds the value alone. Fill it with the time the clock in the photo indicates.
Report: 4h53
